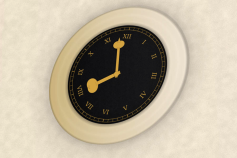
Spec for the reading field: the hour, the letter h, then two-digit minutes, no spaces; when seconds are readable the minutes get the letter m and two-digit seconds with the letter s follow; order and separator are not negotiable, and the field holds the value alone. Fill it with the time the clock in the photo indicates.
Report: 7h58
